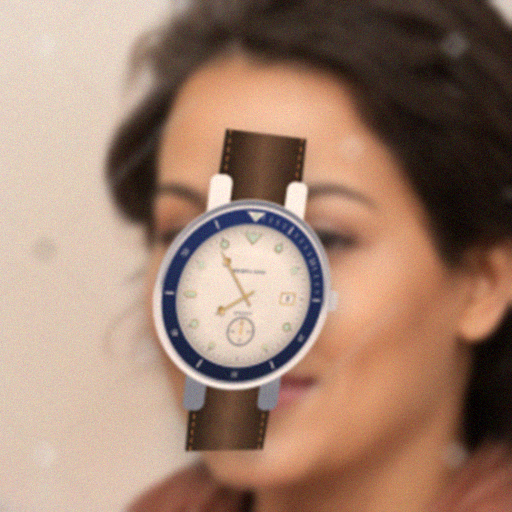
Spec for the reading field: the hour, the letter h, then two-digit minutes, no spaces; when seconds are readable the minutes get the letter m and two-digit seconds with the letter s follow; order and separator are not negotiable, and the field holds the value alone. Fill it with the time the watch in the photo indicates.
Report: 7h54
